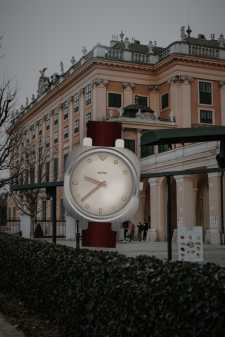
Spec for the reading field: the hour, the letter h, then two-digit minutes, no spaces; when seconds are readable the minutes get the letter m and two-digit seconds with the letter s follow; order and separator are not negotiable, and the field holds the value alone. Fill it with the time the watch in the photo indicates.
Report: 9h38
